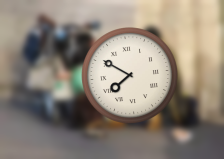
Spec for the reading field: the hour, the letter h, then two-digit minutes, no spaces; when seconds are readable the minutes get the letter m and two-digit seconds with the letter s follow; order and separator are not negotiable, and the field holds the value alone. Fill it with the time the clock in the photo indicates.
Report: 7h51
